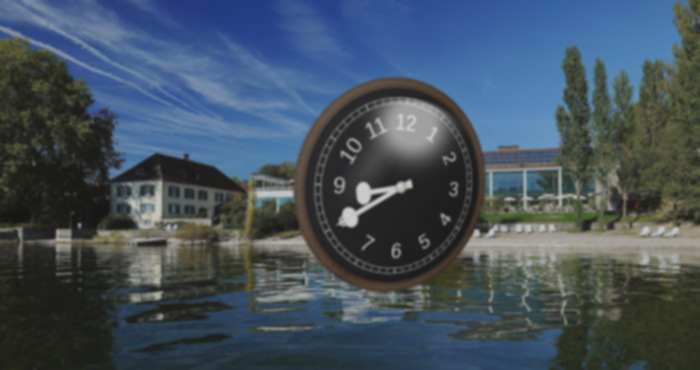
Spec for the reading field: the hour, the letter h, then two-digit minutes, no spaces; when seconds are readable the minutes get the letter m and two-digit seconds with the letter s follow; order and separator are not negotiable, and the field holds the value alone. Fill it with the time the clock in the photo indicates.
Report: 8h40
